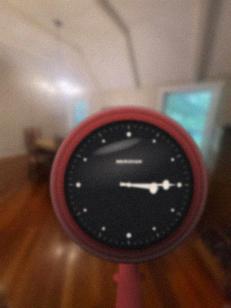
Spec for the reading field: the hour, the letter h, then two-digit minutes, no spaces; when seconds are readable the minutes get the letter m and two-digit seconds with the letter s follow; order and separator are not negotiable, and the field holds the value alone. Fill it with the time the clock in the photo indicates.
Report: 3h15
